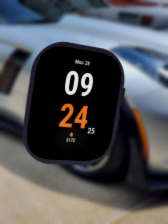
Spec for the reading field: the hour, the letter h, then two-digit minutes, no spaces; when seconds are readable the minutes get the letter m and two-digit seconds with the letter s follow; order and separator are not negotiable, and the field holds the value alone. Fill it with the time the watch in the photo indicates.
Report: 9h24
